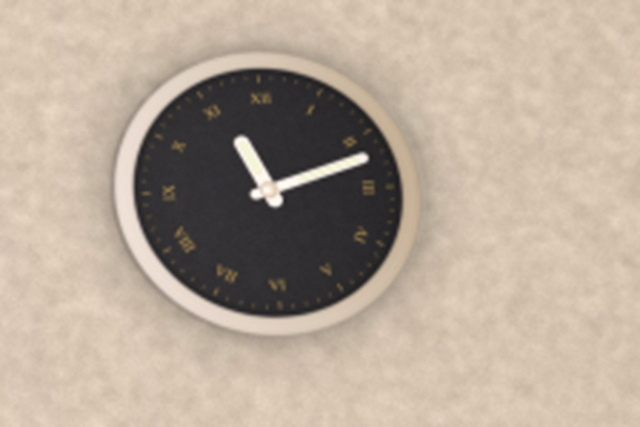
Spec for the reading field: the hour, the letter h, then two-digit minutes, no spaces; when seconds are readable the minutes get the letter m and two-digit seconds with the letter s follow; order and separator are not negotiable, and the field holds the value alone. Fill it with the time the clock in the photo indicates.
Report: 11h12
